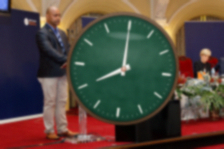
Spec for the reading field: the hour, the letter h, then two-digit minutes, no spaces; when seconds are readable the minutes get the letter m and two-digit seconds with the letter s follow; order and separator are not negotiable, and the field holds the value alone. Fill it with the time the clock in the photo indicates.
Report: 8h00
